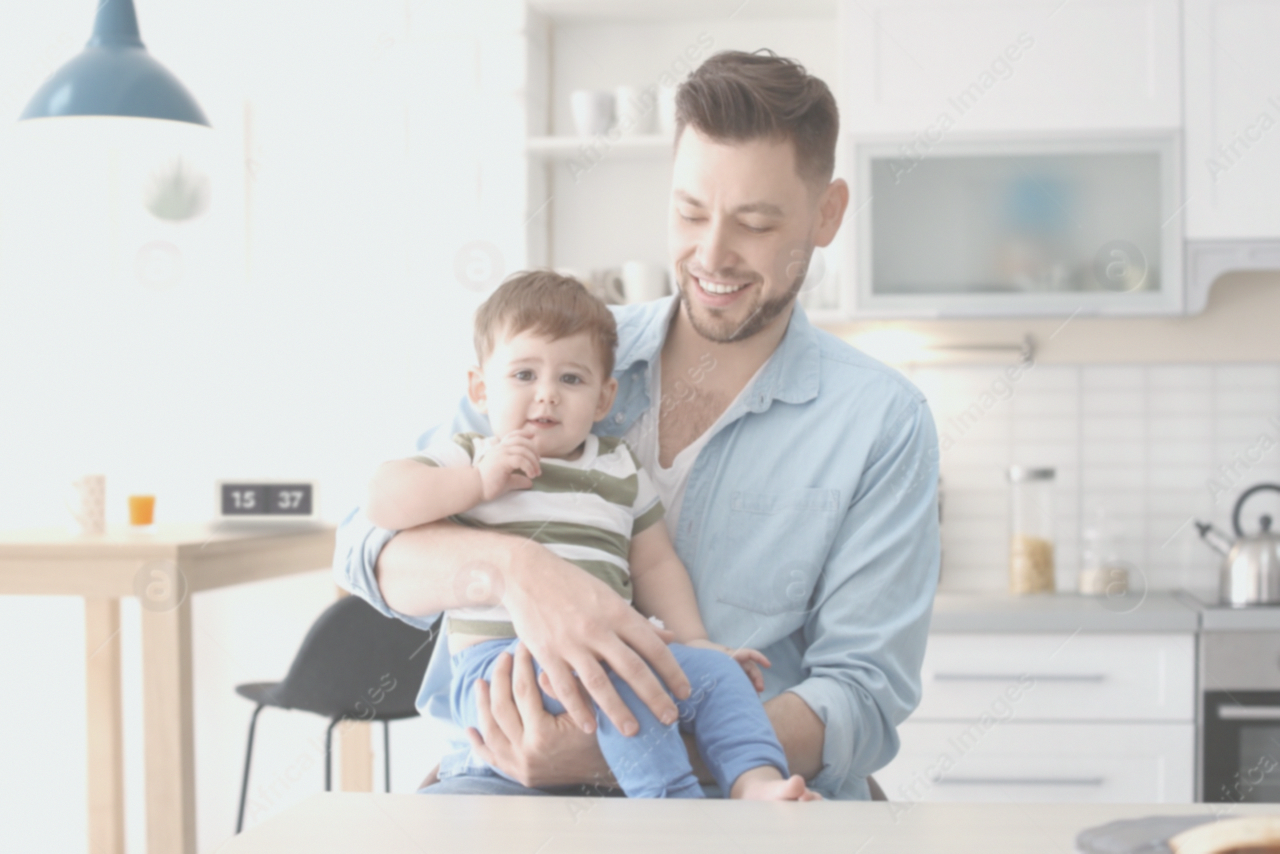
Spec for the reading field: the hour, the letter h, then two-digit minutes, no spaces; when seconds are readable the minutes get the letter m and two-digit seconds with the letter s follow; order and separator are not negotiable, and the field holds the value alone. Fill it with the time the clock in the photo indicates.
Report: 15h37
